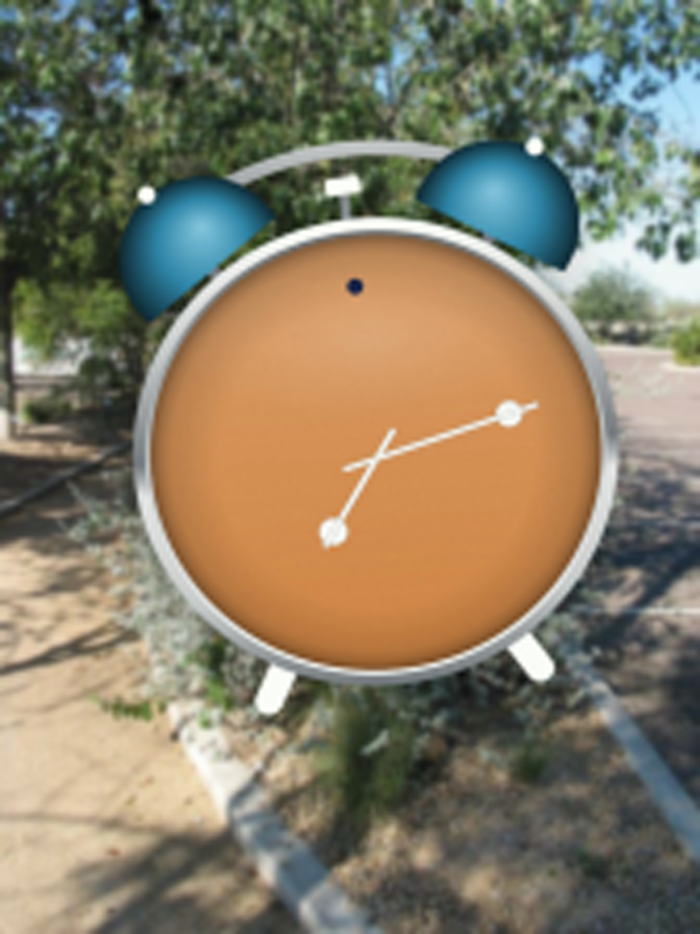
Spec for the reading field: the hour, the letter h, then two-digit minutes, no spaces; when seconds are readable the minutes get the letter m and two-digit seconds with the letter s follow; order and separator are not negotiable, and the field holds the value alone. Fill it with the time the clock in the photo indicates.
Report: 7h13
